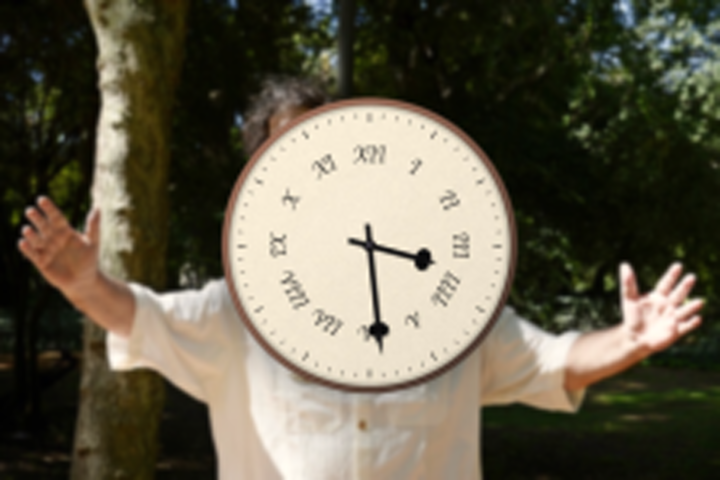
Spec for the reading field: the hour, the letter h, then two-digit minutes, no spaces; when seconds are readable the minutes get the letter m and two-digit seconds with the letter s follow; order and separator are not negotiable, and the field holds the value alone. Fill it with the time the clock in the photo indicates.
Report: 3h29
